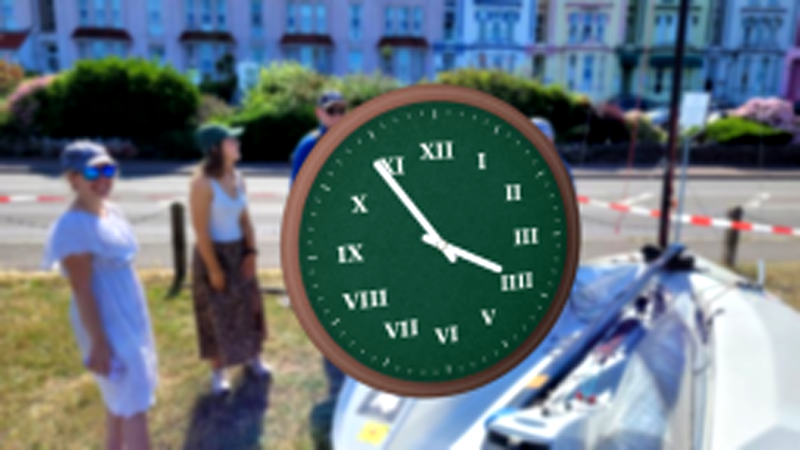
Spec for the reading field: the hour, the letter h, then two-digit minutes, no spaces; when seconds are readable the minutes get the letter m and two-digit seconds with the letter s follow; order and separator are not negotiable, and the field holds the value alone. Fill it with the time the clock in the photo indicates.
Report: 3h54
